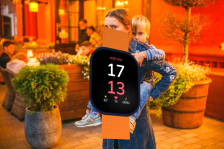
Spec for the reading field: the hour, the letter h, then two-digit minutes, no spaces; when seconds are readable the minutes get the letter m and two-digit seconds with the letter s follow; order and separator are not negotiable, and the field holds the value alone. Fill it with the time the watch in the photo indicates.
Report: 17h13
